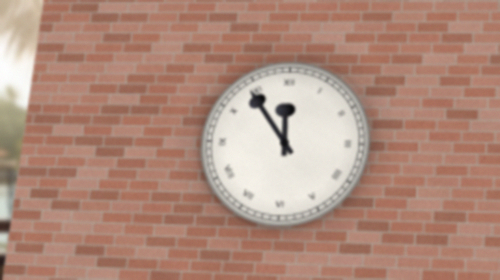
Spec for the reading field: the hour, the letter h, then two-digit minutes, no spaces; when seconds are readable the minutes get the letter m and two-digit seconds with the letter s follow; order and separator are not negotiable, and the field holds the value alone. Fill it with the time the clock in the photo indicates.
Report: 11h54
